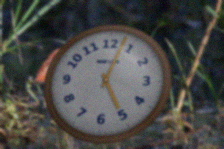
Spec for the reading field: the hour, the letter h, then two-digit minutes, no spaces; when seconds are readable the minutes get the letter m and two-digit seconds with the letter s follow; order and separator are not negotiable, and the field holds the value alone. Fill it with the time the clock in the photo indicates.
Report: 5h03
